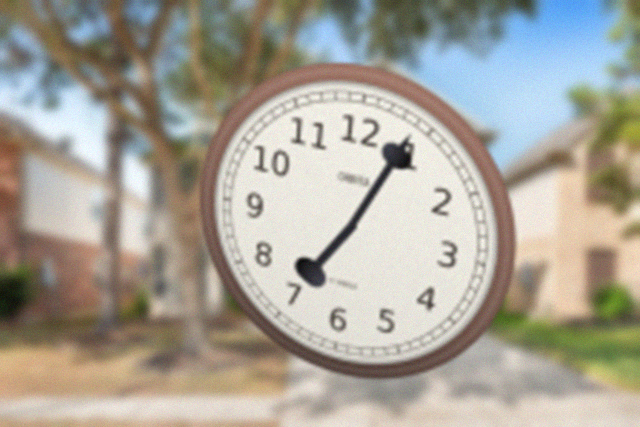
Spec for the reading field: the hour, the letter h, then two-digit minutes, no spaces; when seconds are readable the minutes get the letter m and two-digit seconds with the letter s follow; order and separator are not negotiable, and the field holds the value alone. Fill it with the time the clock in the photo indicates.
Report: 7h04
